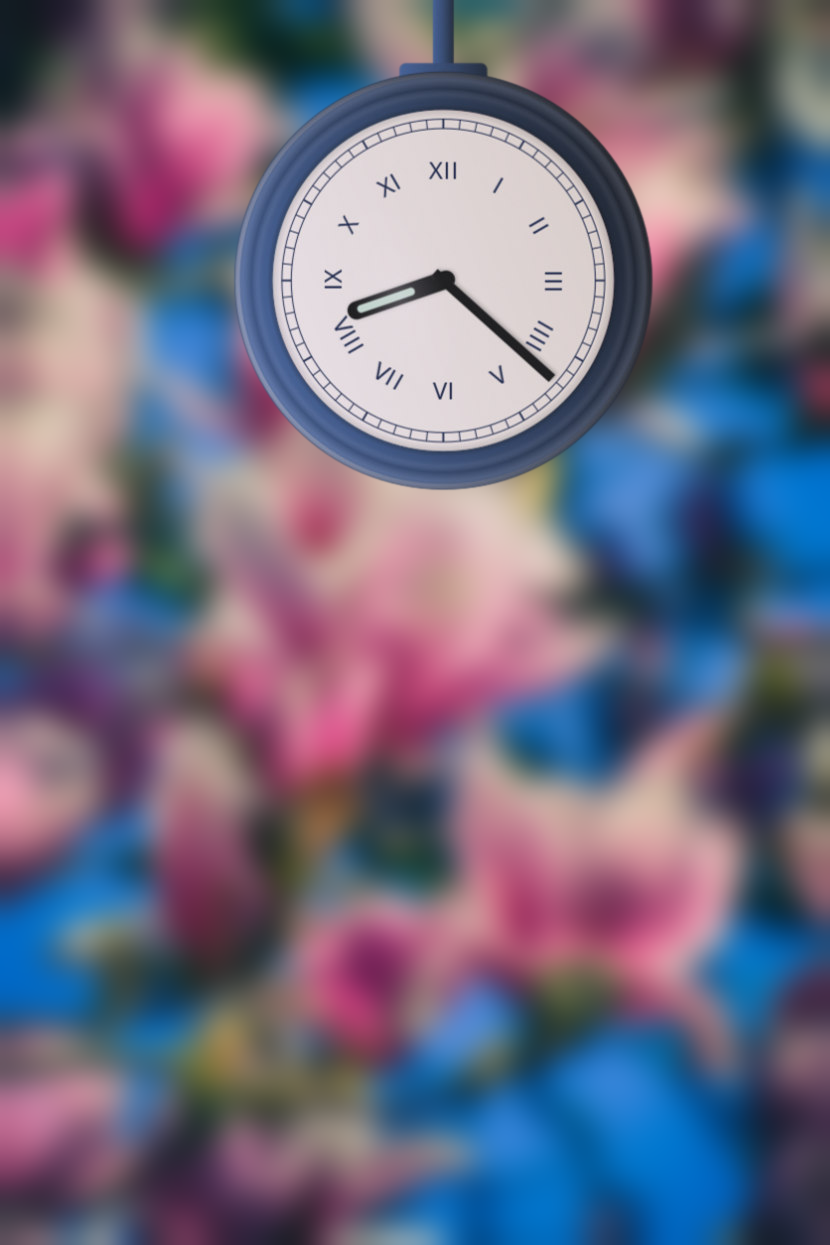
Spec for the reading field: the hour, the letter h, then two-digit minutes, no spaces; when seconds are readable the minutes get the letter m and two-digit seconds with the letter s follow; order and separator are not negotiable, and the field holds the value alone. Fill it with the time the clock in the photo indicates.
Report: 8h22
